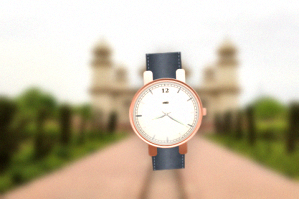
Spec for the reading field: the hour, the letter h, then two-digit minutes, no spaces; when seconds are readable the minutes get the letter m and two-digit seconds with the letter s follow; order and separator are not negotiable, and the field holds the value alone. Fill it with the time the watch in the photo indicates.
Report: 8h21
